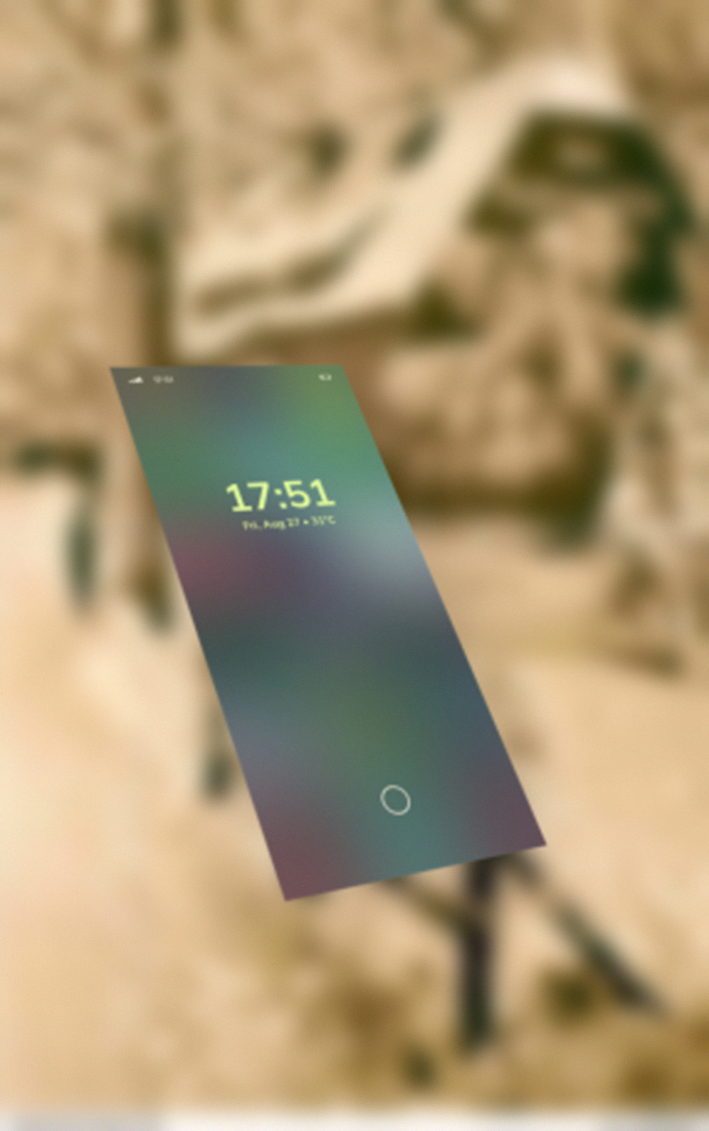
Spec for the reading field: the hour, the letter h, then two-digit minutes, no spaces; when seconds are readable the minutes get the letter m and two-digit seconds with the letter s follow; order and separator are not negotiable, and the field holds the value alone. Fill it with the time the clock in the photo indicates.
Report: 17h51
